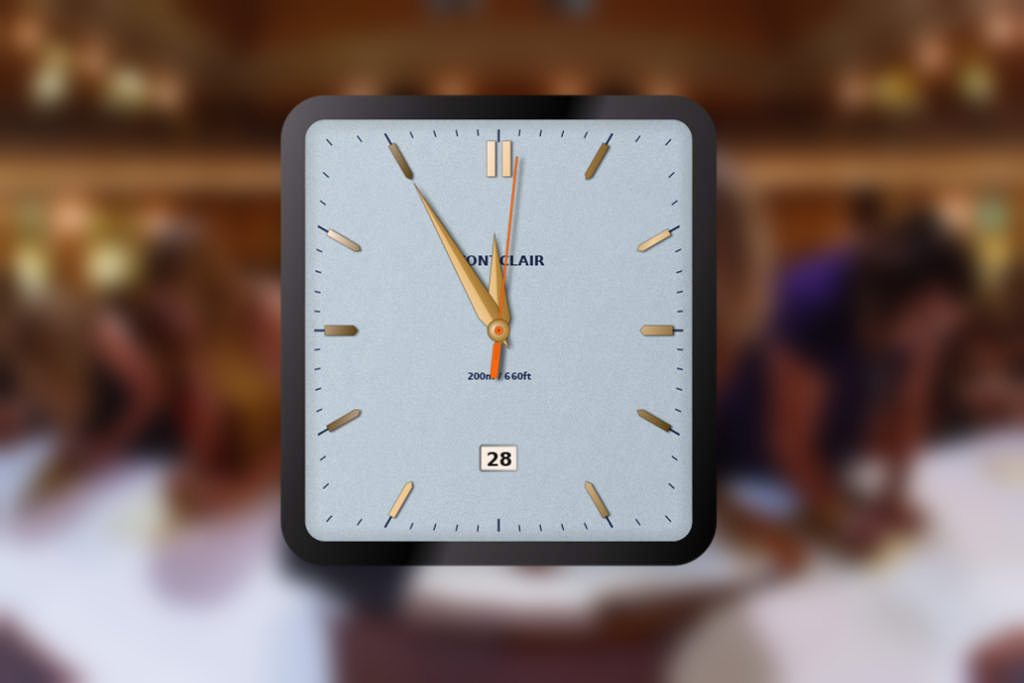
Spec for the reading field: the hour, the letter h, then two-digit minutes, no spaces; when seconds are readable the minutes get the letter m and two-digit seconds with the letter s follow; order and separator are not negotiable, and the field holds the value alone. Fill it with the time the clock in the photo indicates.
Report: 11h55m01s
